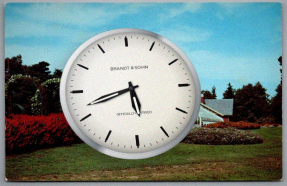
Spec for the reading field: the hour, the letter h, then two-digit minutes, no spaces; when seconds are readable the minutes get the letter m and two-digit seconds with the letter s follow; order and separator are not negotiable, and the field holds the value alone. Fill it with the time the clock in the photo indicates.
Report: 5h42
